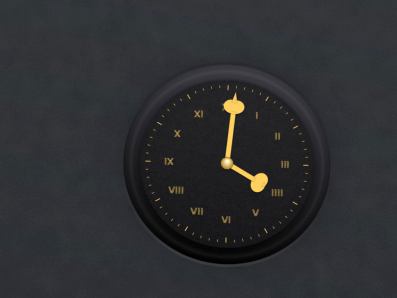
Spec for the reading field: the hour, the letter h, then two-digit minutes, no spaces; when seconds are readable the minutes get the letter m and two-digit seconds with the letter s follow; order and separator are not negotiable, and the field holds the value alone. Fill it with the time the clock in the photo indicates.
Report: 4h01
